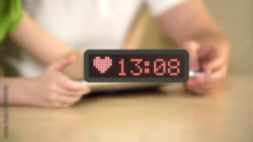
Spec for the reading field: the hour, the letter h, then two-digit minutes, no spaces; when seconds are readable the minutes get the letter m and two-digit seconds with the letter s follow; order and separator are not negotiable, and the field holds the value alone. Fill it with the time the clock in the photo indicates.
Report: 13h08
